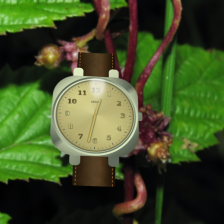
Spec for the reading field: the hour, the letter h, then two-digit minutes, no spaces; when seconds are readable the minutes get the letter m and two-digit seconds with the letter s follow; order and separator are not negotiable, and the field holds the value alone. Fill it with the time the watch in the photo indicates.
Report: 12h32
